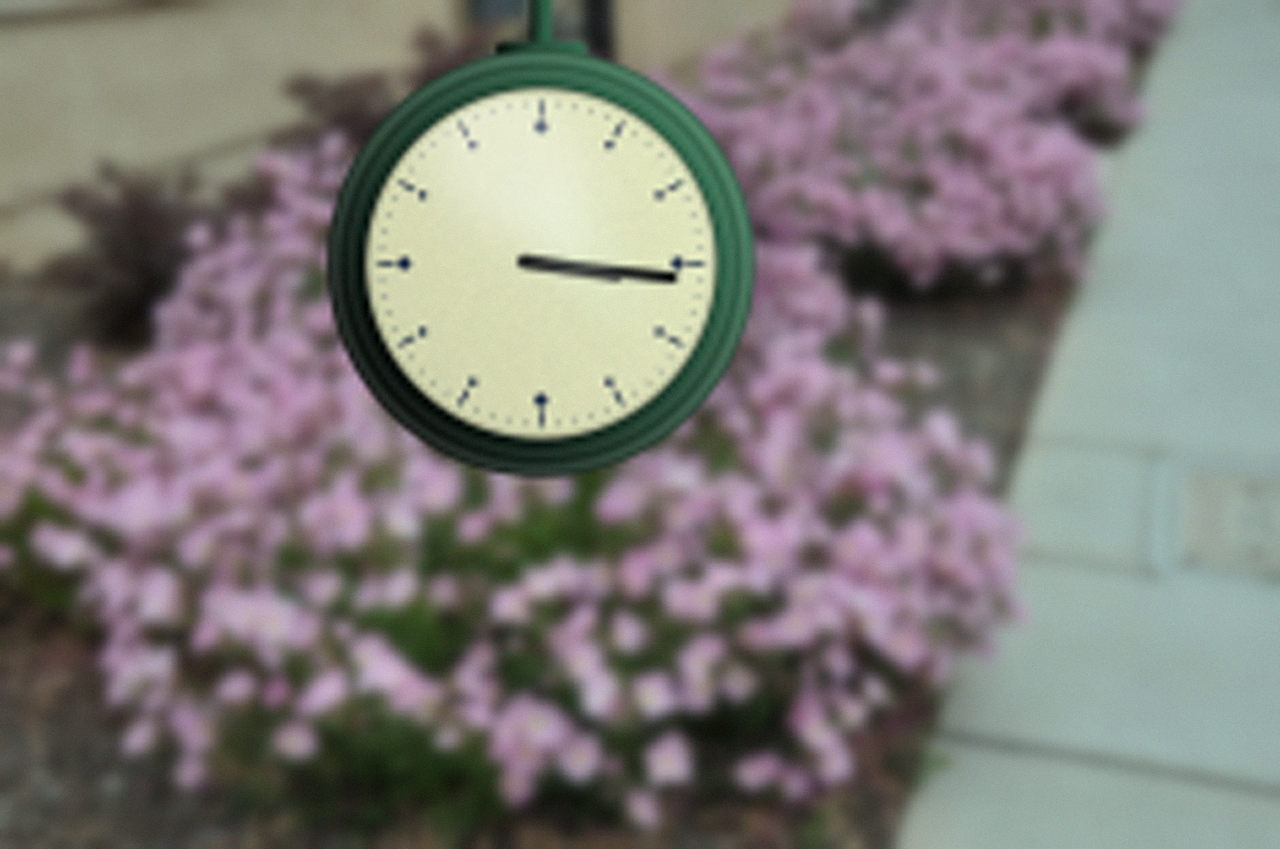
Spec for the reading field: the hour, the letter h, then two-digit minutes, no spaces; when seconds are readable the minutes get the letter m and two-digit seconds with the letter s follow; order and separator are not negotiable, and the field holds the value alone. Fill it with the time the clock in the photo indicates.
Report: 3h16
